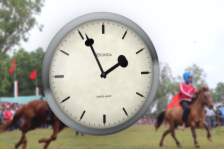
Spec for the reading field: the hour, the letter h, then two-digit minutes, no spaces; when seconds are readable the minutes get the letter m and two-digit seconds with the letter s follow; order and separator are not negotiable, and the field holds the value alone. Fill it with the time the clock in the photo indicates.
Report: 1h56
